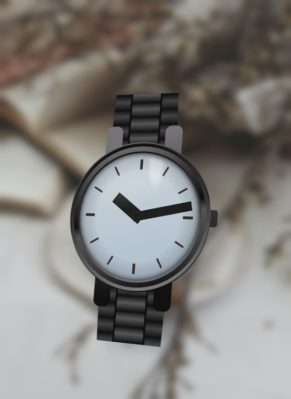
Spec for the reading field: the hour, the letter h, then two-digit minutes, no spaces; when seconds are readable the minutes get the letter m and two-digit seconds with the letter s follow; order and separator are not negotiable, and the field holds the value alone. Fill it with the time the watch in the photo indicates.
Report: 10h13
